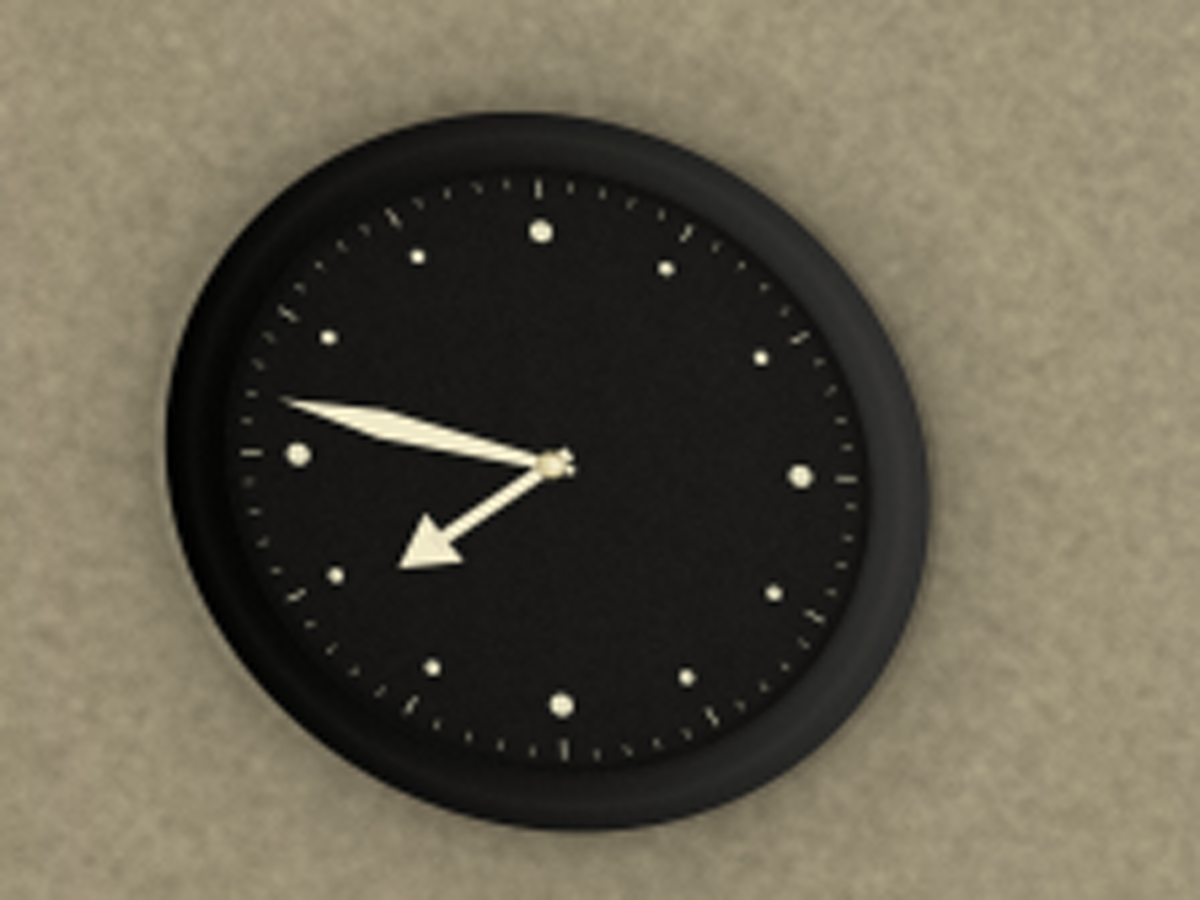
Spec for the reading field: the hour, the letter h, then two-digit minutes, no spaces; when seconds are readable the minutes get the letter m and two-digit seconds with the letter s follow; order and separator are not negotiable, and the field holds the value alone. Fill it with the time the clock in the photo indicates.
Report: 7h47
